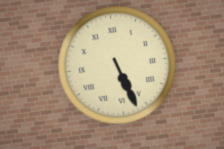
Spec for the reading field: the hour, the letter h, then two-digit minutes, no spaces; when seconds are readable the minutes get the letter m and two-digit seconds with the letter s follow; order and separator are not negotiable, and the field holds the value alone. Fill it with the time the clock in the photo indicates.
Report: 5h27
